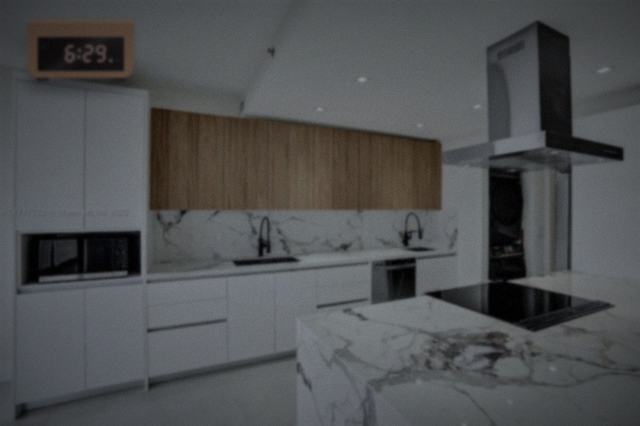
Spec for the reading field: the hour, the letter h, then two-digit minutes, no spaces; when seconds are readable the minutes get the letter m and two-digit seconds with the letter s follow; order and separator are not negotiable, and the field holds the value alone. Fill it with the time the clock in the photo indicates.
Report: 6h29
